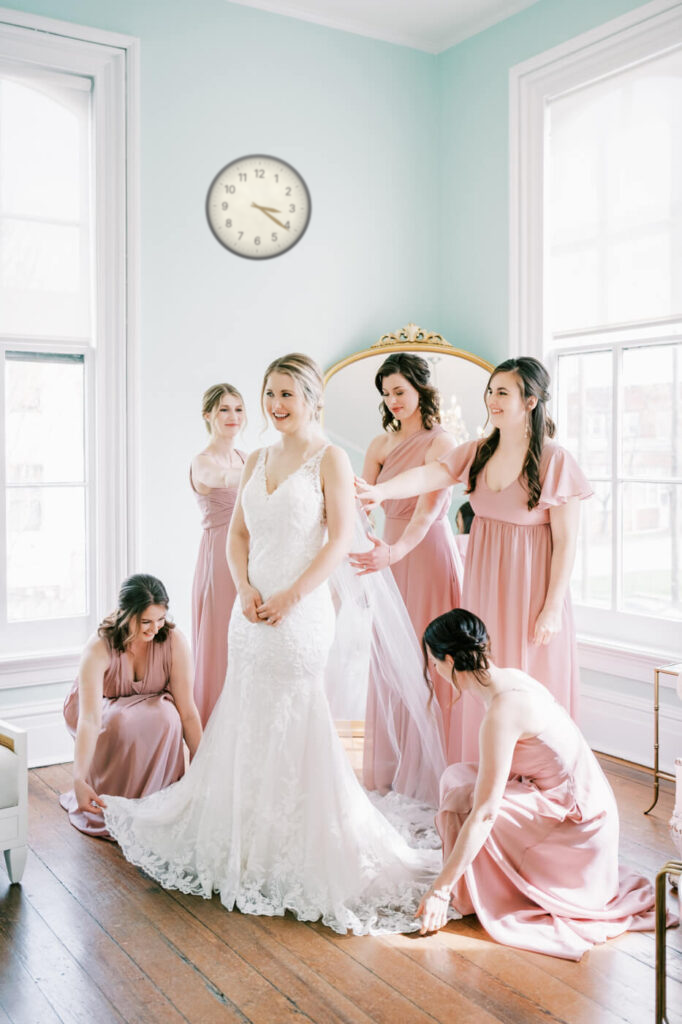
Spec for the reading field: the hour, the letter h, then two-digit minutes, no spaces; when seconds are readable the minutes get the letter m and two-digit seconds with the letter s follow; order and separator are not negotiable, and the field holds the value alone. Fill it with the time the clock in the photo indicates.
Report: 3h21
